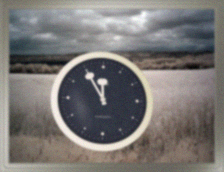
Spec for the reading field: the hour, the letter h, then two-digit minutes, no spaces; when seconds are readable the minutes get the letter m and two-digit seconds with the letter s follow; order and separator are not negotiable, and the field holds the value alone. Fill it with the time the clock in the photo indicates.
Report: 11h55
